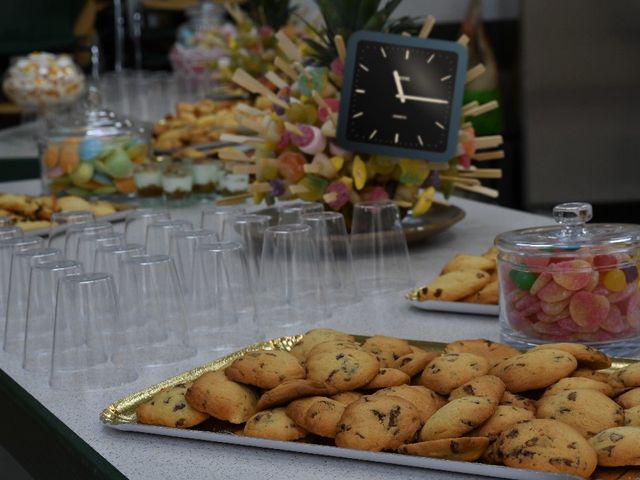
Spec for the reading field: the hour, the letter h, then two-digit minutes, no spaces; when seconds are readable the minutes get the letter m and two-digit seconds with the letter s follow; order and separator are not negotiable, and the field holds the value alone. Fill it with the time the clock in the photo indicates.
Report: 11h15
